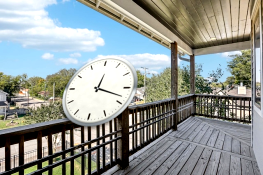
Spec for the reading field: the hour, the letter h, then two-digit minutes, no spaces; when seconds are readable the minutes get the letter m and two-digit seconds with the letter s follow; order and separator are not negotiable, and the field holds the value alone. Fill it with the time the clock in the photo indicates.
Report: 12h18
